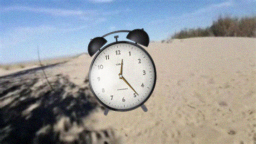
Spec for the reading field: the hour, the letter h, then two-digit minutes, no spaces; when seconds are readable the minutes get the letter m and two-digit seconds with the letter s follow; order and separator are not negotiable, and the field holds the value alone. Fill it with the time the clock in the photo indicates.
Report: 12h24
